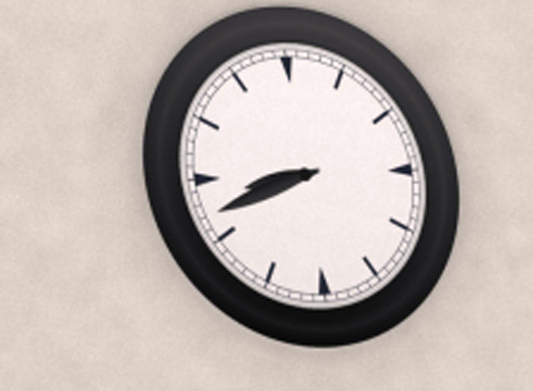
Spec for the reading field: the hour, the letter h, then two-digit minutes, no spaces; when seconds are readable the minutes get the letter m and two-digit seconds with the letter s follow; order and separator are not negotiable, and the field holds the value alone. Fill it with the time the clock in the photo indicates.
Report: 8h42
